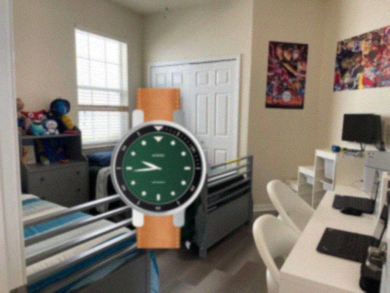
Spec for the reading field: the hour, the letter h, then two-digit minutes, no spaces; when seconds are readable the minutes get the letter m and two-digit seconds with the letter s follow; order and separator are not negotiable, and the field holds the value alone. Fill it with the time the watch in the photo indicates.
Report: 9h44
